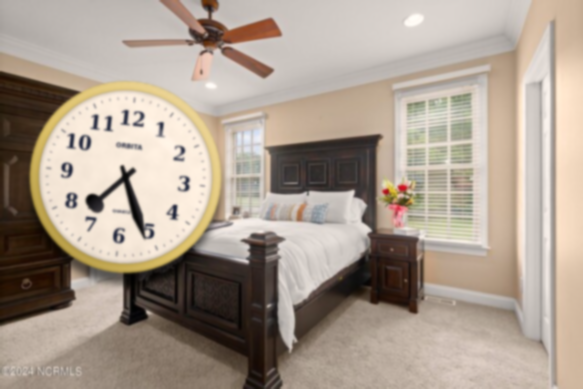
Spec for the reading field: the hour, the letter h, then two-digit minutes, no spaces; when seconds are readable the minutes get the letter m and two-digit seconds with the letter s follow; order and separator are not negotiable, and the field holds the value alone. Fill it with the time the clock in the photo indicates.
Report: 7h26
